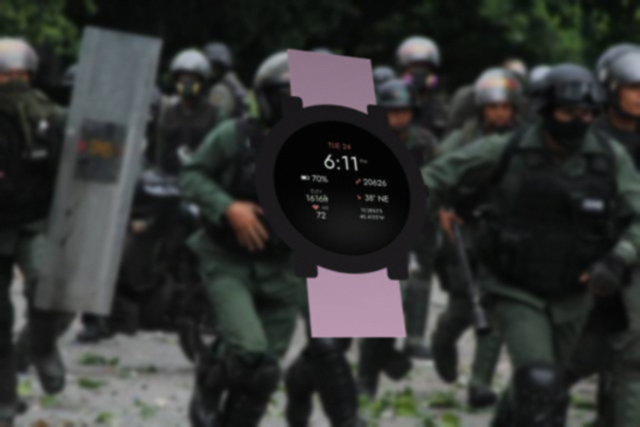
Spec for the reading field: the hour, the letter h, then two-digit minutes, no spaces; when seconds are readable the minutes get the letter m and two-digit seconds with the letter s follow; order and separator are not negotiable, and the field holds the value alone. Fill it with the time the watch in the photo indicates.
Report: 6h11
